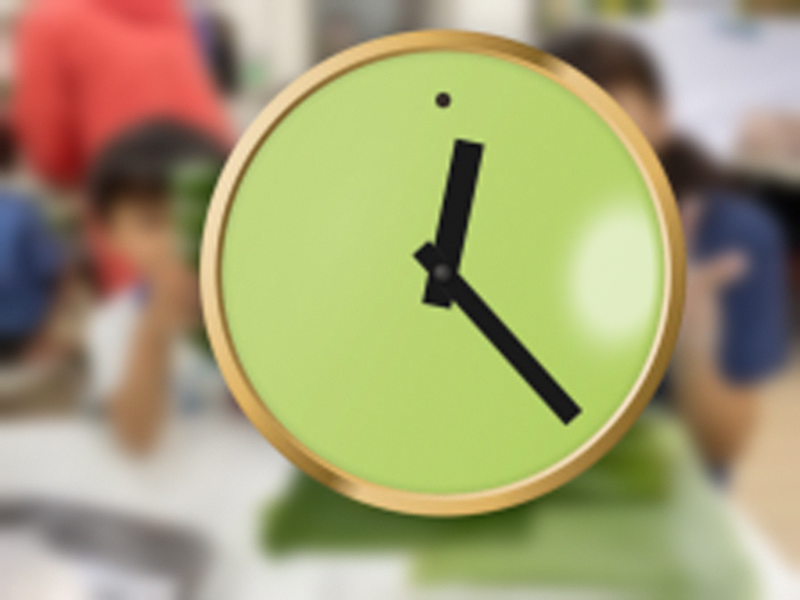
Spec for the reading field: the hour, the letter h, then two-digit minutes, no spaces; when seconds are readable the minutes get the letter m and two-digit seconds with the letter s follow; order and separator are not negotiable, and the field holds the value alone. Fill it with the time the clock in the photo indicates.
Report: 12h23
